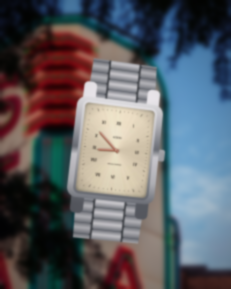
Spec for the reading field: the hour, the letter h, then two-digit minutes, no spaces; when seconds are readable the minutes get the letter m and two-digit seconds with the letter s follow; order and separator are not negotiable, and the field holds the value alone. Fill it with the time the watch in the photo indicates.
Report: 8h52
